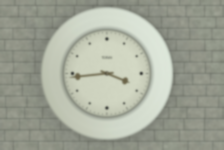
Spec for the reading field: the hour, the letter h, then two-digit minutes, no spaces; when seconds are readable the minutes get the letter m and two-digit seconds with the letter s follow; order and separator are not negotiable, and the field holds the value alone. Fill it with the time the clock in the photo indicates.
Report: 3h44
